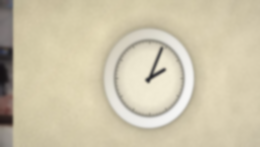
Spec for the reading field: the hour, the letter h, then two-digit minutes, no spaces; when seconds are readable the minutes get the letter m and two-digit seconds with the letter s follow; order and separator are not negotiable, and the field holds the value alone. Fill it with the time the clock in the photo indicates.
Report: 2h04
